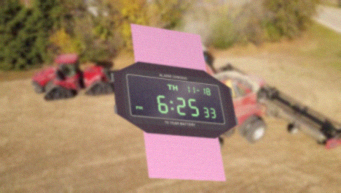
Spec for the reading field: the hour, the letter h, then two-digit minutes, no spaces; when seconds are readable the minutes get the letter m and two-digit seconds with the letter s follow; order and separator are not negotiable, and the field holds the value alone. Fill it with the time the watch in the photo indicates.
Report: 6h25m33s
